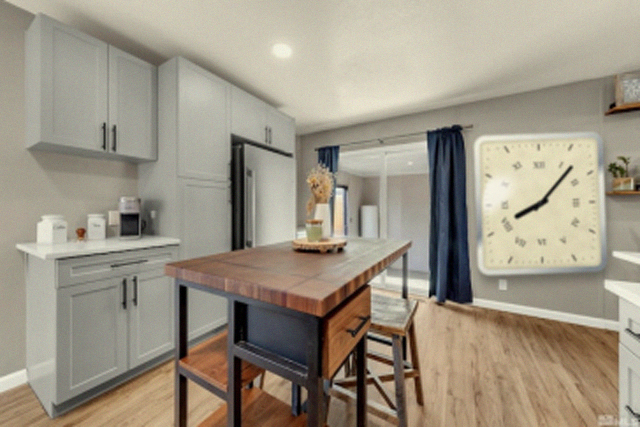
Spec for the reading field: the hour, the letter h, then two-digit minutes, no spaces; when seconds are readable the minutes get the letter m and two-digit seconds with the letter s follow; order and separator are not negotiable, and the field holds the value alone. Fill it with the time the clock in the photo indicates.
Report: 8h07
